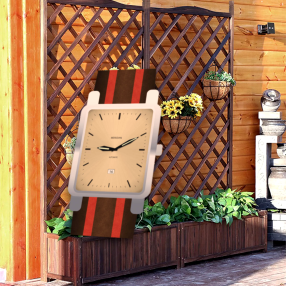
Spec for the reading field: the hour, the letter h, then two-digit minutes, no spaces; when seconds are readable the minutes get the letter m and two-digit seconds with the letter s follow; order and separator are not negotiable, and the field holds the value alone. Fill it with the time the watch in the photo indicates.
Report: 9h10
